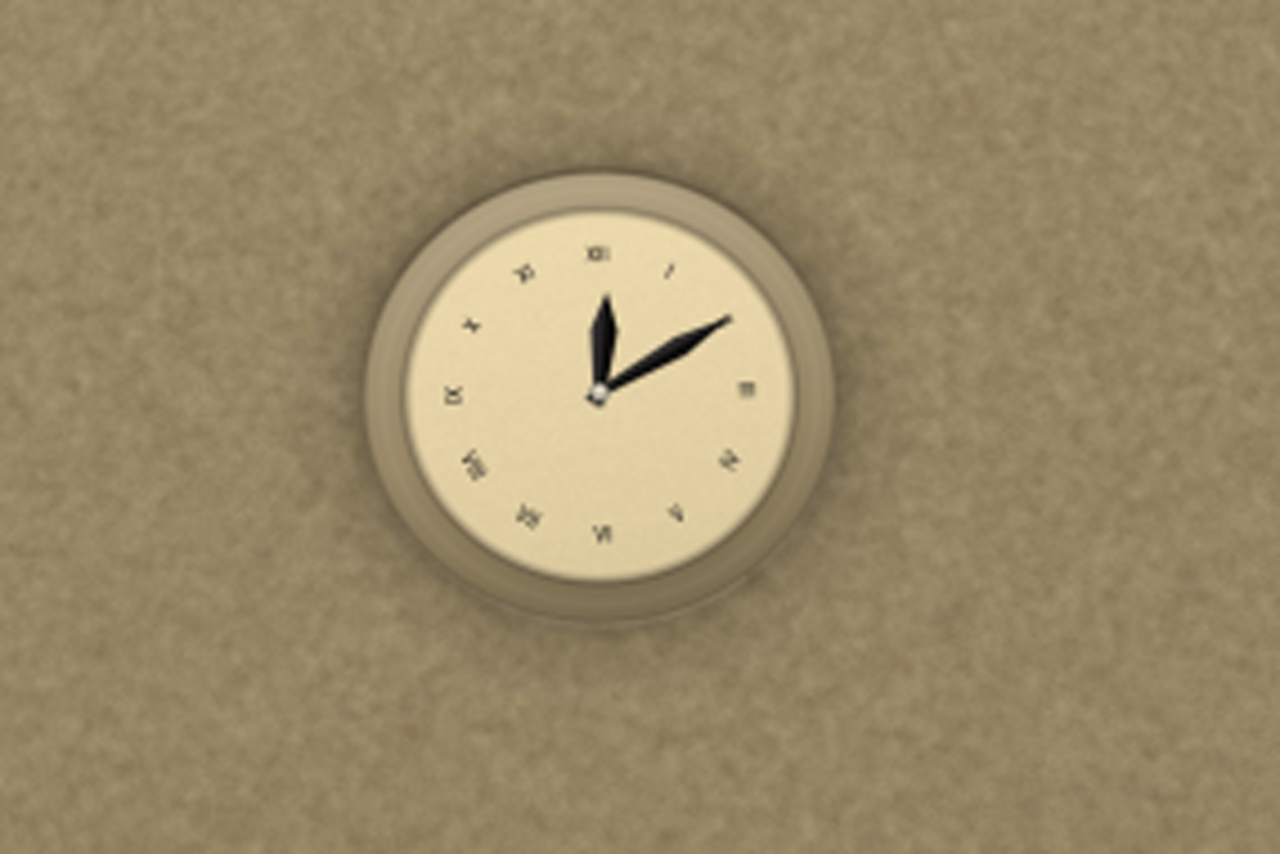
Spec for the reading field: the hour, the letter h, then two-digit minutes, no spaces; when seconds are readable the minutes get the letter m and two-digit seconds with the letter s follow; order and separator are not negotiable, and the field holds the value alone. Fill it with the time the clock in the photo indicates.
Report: 12h10
